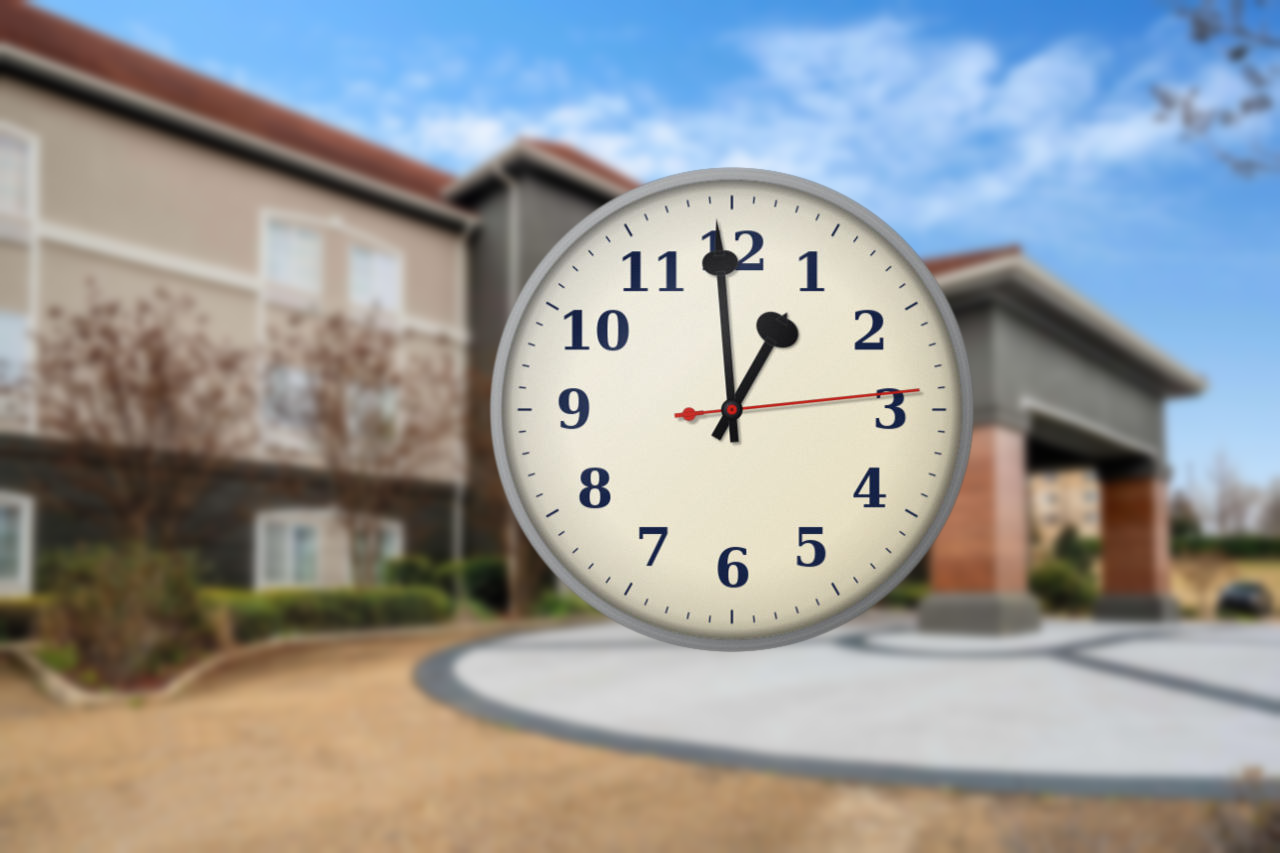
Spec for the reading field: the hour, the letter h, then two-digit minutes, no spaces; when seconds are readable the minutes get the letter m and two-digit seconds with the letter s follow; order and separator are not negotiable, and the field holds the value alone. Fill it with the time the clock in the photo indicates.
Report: 12h59m14s
